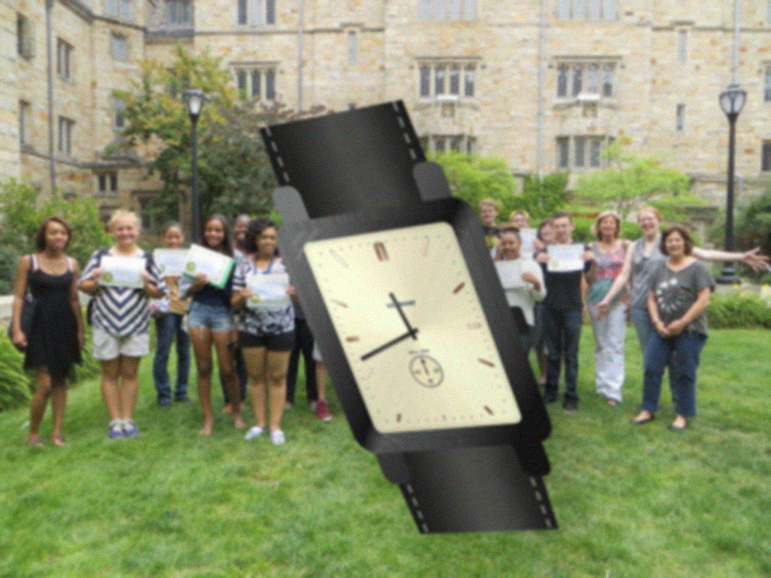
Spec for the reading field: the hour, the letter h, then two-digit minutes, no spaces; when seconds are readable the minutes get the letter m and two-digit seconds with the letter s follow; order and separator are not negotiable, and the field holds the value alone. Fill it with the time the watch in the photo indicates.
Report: 11h42
